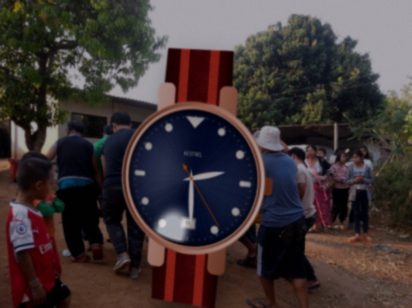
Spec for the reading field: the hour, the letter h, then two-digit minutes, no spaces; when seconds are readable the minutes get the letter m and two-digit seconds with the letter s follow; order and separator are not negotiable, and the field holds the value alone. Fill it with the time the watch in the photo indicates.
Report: 2h29m24s
